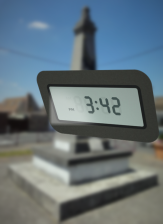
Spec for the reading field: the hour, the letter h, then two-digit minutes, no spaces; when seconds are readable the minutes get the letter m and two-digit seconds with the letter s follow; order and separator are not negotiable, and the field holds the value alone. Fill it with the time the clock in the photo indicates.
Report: 3h42
